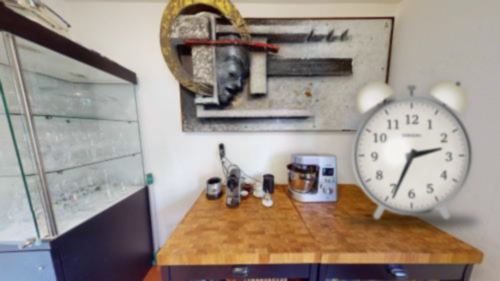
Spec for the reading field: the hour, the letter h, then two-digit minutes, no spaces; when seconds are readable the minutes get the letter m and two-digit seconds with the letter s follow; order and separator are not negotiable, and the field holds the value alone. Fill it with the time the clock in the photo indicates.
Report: 2h34
